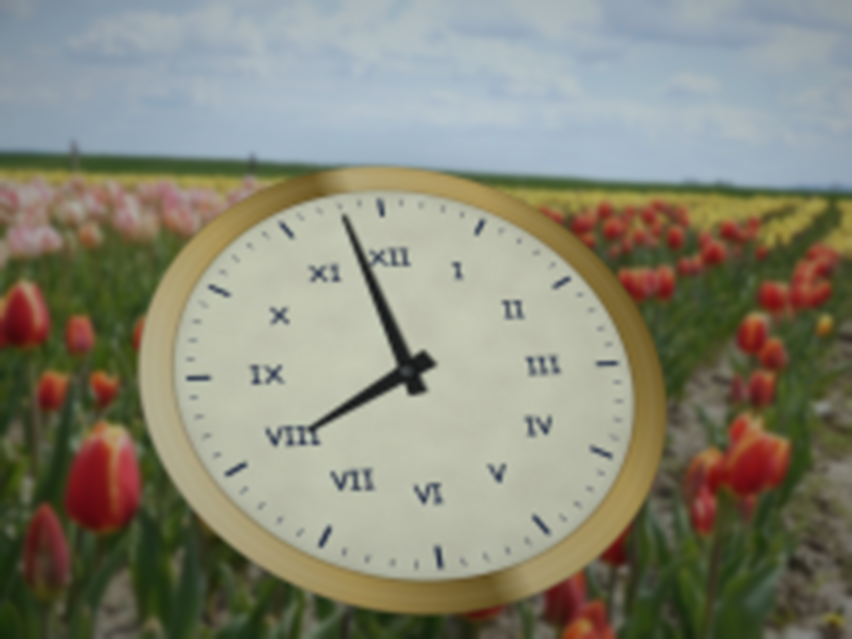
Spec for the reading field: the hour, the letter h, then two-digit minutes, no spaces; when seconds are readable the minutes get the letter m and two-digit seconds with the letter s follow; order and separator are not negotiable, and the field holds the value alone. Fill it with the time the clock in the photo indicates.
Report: 7h58
